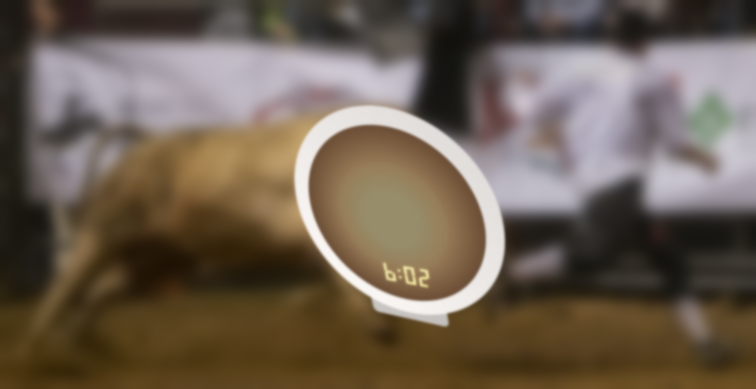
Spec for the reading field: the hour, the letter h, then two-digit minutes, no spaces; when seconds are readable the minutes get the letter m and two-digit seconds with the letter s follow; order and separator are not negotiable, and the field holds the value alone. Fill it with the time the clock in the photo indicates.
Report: 6h02
